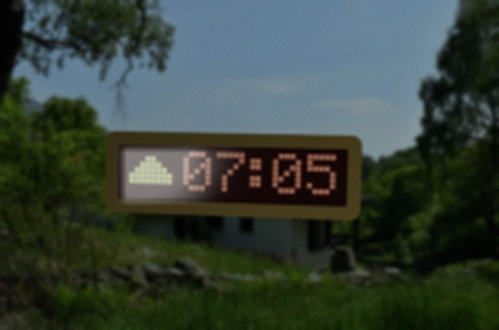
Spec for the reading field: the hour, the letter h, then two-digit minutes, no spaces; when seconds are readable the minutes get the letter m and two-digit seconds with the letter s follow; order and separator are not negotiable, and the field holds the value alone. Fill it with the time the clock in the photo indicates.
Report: 7h05
